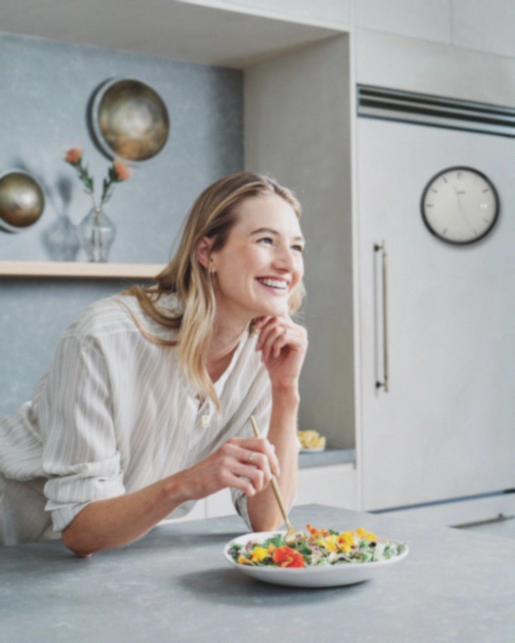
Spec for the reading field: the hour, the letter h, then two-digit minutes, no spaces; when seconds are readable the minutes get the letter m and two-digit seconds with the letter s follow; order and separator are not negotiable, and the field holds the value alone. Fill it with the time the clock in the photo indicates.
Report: 11h26
